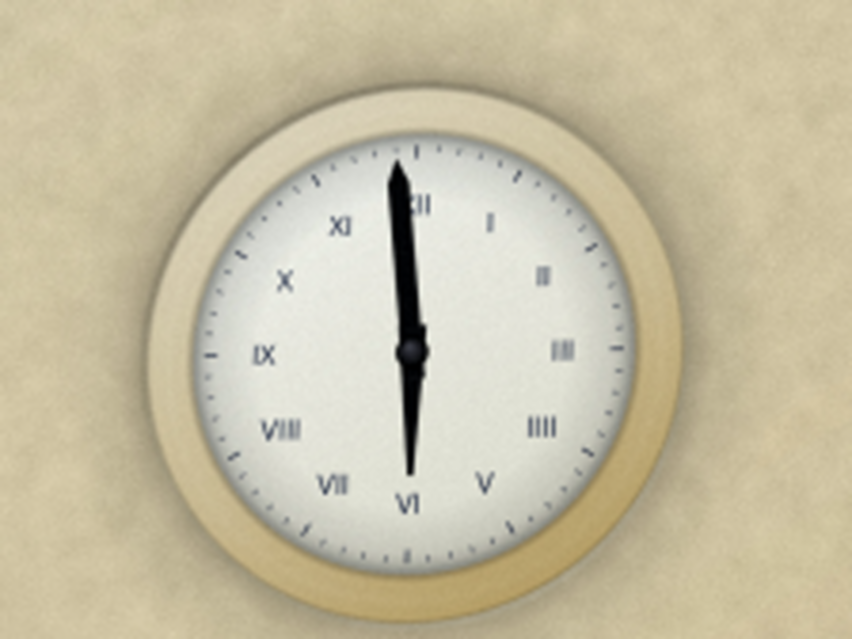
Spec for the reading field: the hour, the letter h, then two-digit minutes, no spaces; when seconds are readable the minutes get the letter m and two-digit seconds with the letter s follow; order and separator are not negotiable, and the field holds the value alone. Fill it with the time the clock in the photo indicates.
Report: 5h59
